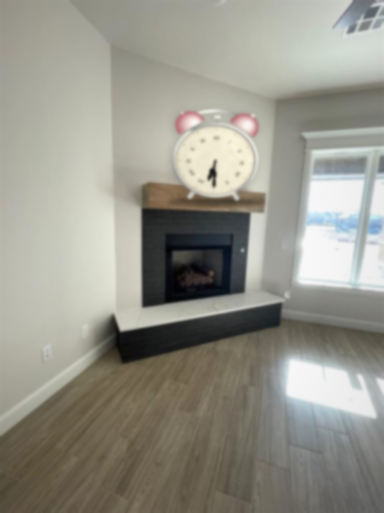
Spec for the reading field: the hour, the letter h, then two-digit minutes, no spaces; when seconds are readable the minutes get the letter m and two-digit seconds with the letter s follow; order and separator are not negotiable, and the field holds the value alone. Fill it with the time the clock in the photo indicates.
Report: 6h30
